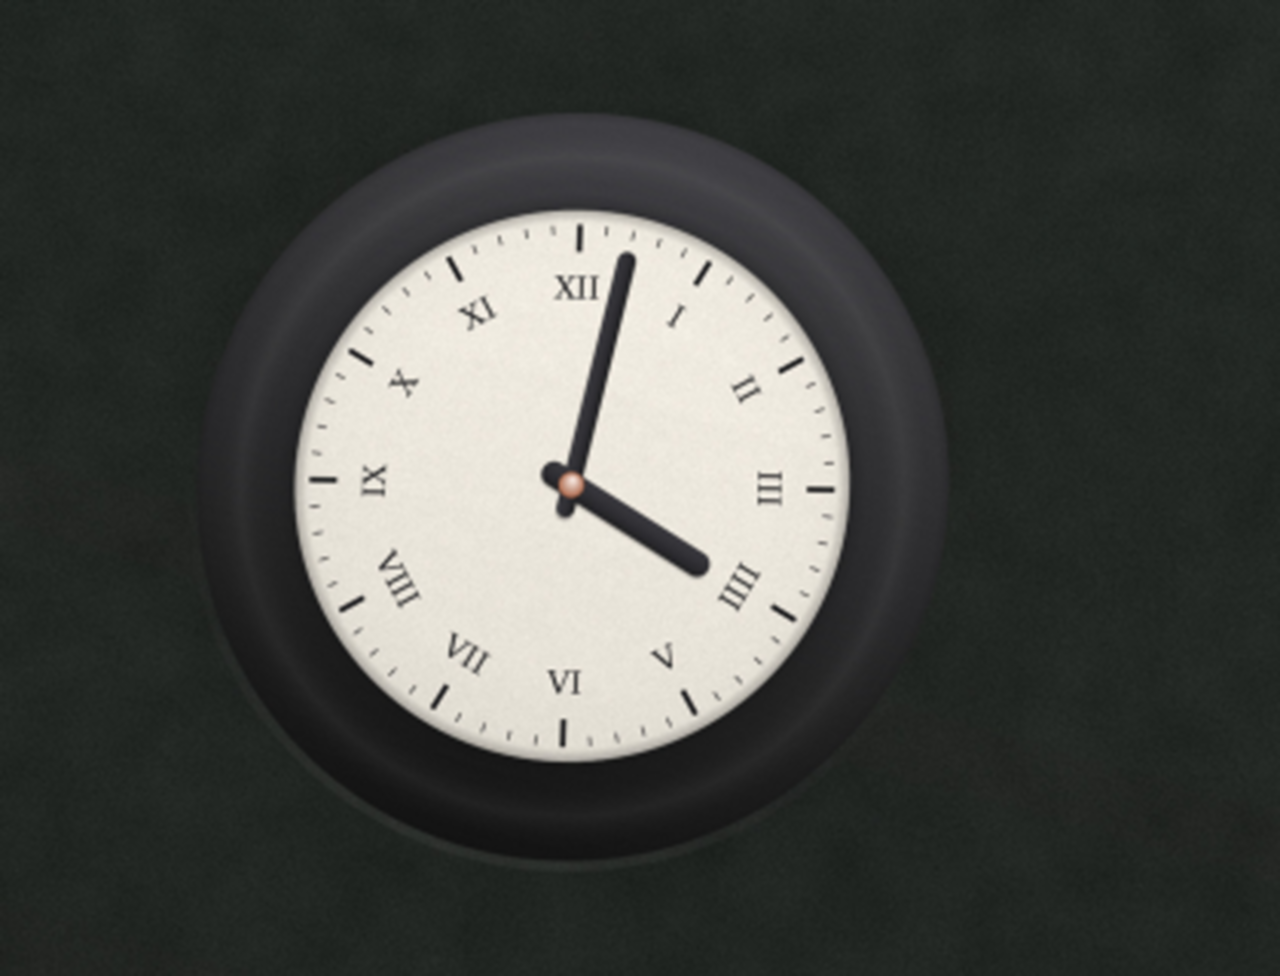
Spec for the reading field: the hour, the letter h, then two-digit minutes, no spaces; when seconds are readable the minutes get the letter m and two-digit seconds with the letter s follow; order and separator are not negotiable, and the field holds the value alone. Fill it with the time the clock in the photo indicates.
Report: 4h02
